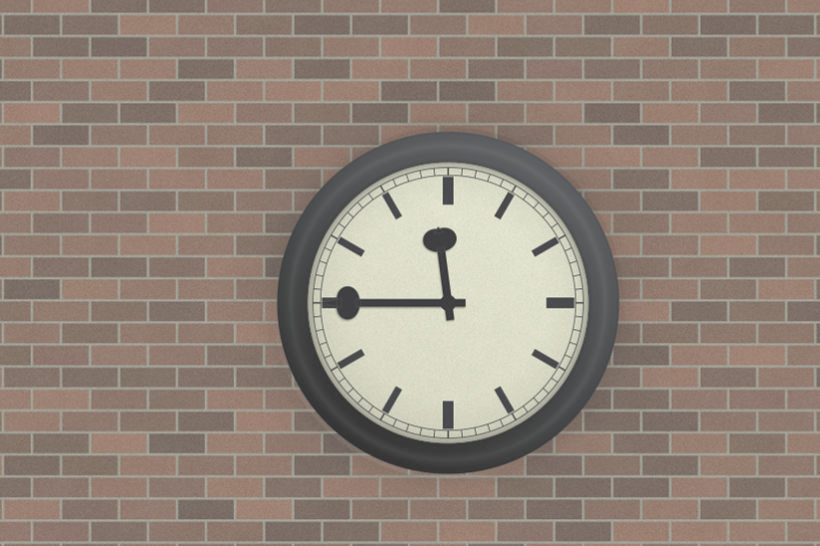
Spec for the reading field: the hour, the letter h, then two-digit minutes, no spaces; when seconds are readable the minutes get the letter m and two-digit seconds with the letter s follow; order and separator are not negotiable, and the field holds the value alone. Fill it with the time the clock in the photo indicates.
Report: 11h45
